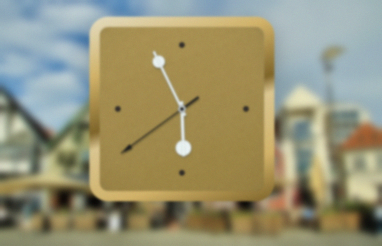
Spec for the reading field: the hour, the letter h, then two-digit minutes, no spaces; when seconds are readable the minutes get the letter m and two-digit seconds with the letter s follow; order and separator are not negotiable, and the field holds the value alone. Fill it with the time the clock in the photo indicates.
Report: 5h55m39s
